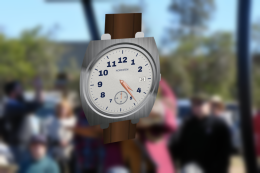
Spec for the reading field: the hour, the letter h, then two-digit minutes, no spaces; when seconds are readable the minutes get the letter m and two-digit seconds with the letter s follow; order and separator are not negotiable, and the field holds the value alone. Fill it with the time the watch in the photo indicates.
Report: 4h24
